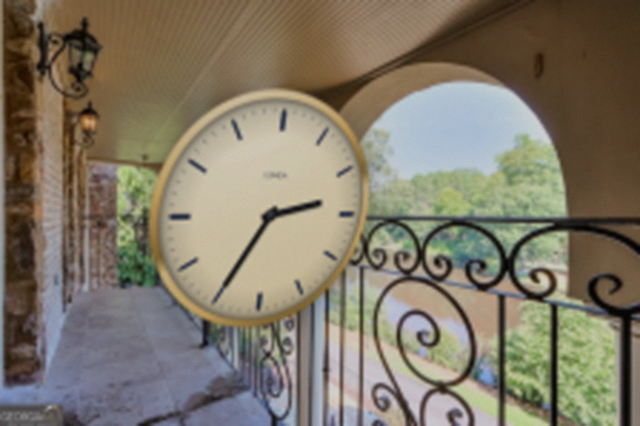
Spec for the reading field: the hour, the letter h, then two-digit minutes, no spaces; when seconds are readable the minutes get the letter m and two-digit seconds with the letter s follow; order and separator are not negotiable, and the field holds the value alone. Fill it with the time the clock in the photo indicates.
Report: 2h35
